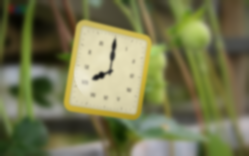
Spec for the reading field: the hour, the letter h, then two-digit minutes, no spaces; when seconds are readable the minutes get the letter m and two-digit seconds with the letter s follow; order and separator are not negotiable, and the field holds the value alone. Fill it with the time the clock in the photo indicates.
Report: 8h00
